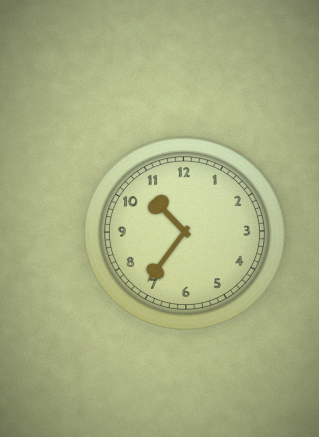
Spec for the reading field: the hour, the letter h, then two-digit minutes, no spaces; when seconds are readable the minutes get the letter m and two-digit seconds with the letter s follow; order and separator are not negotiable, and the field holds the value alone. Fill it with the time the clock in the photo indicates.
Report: 10h36
